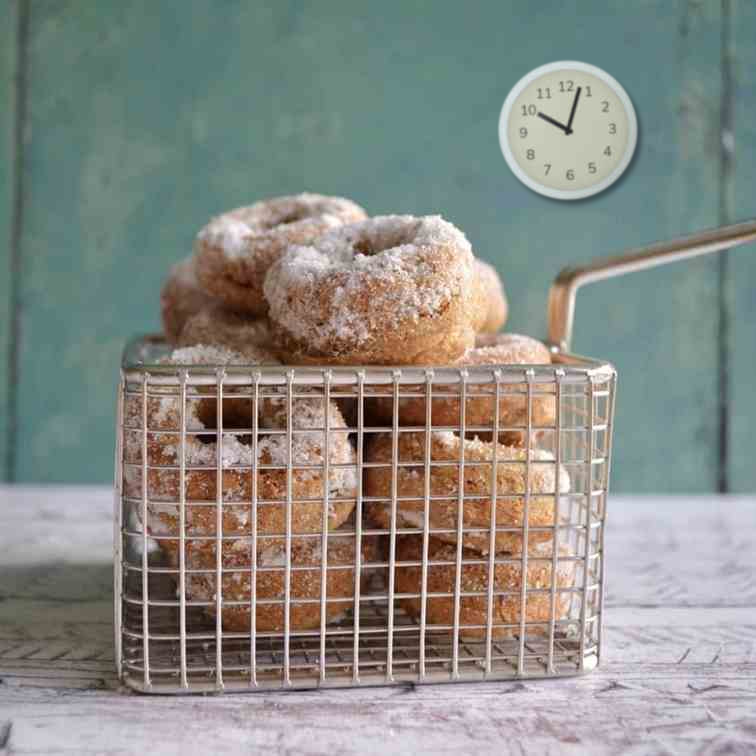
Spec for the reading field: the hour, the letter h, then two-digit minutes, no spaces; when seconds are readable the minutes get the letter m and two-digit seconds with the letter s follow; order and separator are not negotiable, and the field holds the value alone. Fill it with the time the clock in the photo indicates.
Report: 10h03
